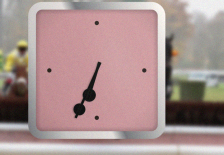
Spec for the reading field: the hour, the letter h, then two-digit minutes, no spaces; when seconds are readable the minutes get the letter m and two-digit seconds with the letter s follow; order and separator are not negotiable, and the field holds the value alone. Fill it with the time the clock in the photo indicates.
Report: 6h34
